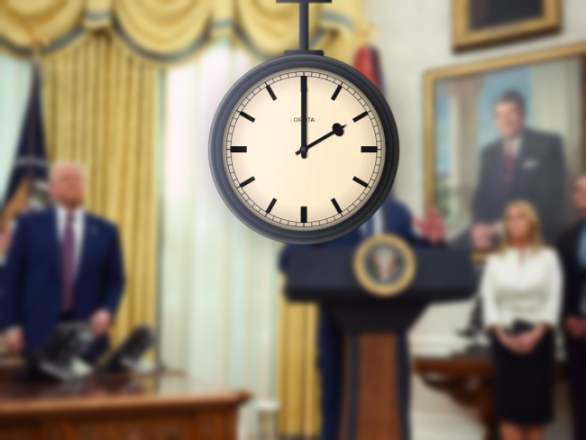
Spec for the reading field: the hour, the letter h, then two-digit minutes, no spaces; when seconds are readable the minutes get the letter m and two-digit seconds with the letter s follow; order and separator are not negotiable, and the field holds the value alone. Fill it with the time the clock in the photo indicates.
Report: 2h00
